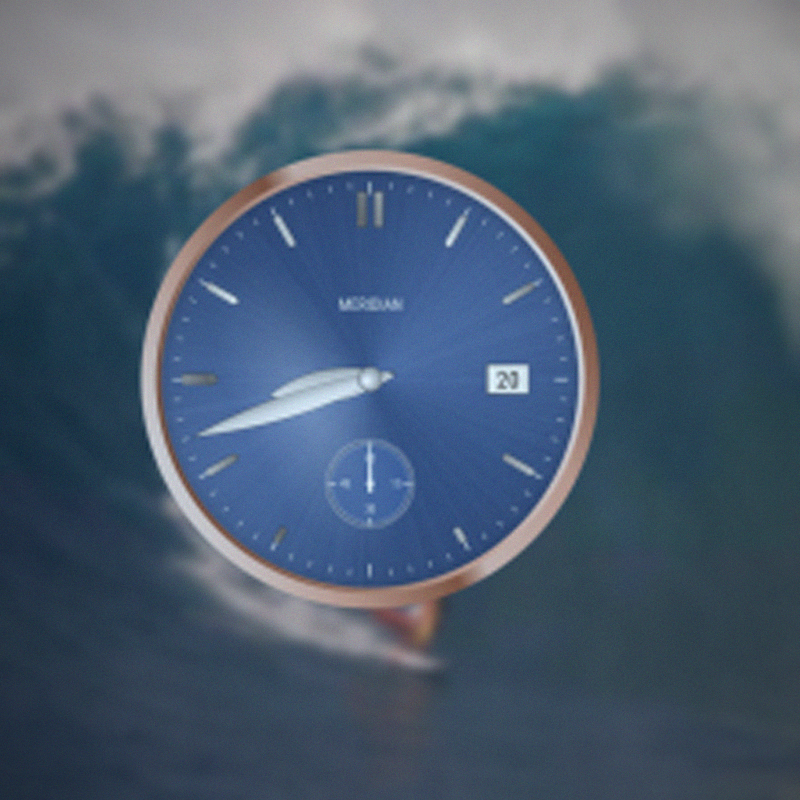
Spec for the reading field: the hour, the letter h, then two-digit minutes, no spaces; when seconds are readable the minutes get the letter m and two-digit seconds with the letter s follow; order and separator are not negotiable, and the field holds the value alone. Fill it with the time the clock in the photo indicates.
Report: 8h42
